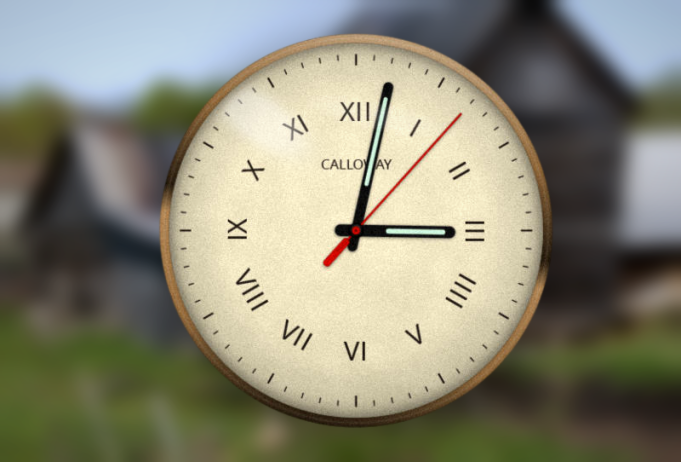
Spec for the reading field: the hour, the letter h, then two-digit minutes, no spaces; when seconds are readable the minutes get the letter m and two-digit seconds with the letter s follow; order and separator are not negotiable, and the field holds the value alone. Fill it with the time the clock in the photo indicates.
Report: 3h02m07s
